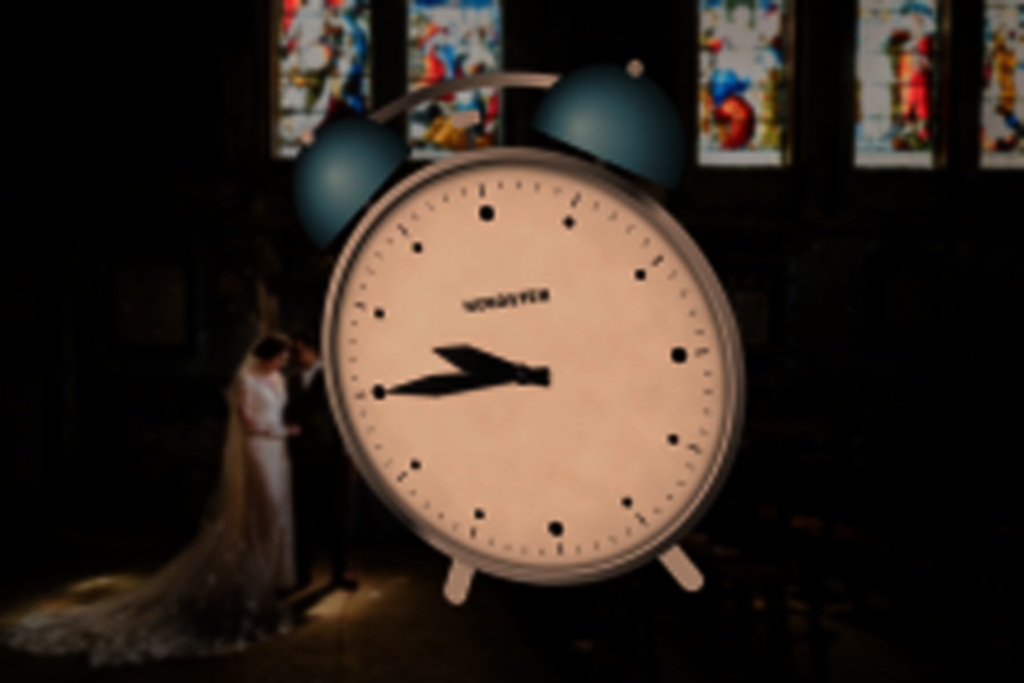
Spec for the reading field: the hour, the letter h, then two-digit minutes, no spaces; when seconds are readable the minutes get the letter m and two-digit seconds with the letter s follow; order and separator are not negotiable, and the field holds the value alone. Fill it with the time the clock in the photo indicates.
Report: 9h45
